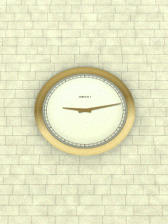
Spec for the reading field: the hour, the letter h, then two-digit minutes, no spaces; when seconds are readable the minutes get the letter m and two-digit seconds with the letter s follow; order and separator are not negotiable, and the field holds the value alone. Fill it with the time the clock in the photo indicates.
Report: 9h13
